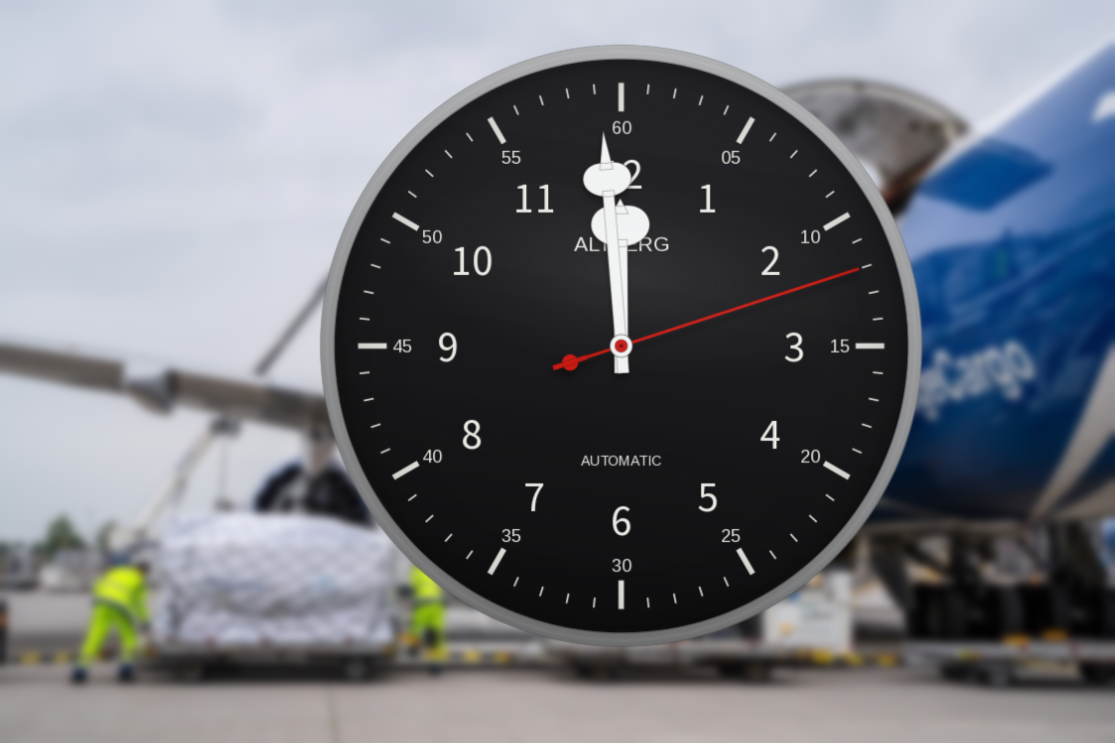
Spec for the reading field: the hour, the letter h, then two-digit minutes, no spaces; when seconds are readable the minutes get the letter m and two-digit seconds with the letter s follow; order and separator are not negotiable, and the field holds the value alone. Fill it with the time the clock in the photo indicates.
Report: 11h59m12s
